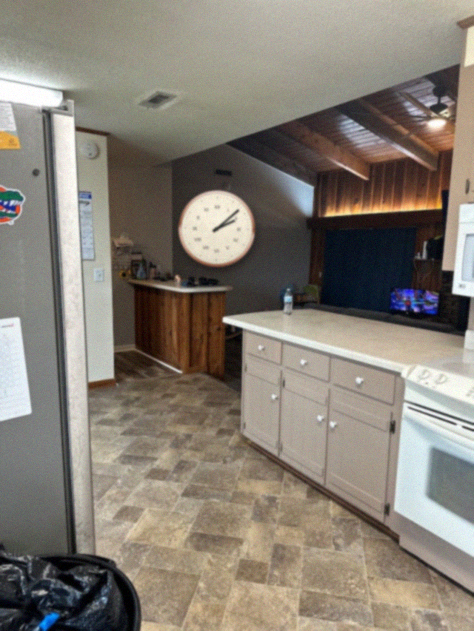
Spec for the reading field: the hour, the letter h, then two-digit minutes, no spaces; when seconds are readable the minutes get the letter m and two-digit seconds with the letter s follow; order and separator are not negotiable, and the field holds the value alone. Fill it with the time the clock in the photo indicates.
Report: 2h08
